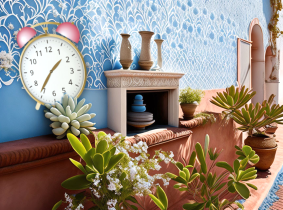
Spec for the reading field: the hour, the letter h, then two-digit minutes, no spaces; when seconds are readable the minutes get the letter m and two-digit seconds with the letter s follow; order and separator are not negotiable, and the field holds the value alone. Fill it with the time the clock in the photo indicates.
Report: 1h36
